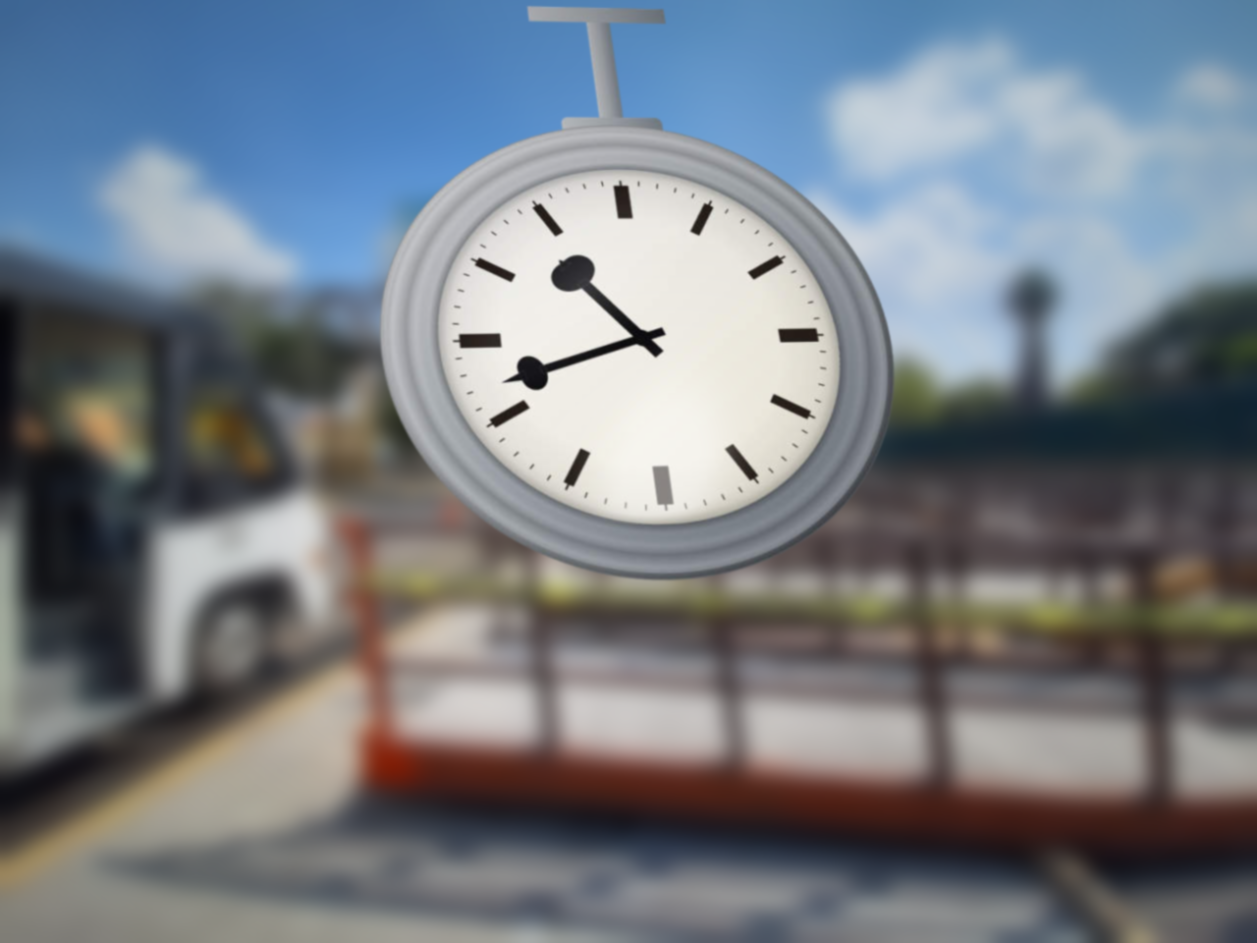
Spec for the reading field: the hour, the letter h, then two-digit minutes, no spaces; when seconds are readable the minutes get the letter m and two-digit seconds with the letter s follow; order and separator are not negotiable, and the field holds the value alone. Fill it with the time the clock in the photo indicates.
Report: 10h42
